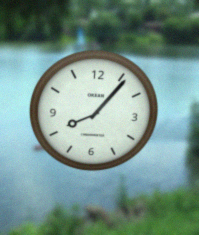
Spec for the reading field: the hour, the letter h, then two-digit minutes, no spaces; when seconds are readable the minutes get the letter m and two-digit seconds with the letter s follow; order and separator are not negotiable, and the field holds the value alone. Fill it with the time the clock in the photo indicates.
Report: 8h06
